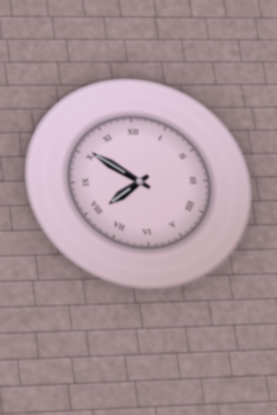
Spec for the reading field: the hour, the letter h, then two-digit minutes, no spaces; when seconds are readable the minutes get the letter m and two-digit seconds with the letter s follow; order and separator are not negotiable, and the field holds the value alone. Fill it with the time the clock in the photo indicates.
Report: 7h51
